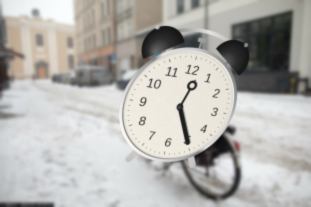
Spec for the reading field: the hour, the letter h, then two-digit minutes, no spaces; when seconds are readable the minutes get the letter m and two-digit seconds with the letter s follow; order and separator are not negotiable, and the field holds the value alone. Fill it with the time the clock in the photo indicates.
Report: 12h25
